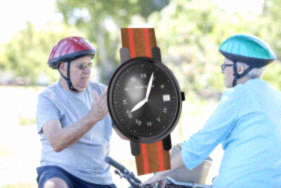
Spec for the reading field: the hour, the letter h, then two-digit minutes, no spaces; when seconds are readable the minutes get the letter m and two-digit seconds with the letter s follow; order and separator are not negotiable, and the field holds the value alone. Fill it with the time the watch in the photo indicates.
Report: 8h04
